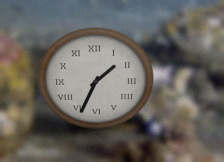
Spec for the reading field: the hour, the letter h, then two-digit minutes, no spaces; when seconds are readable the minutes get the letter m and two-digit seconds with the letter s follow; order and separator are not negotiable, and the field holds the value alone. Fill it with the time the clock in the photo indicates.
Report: 1h34
